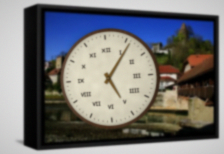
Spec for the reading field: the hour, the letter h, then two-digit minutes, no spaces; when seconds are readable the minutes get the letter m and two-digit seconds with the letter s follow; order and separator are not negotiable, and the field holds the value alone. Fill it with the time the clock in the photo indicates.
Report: 5h06
